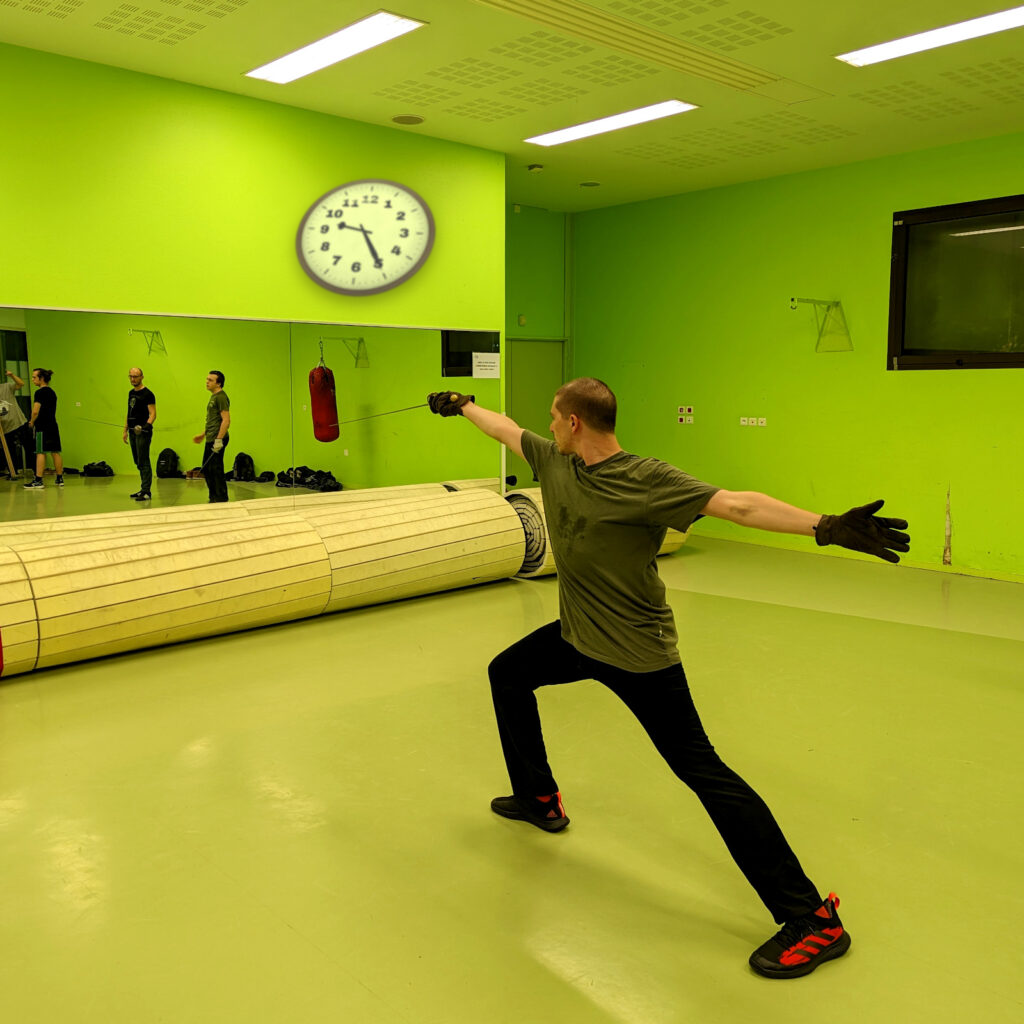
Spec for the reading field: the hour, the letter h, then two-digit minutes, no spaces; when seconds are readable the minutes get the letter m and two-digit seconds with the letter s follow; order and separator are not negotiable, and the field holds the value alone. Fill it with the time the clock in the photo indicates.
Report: 9h25
